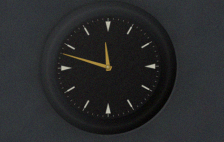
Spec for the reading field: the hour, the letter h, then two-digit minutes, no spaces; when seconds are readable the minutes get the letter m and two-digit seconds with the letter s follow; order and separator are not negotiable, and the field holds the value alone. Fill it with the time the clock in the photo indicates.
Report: 11h48
